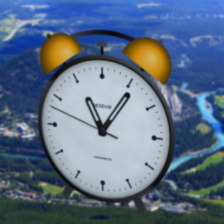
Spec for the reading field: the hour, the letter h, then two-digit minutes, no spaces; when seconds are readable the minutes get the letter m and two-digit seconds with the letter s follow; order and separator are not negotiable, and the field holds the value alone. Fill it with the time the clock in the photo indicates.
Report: 11h05m48s
